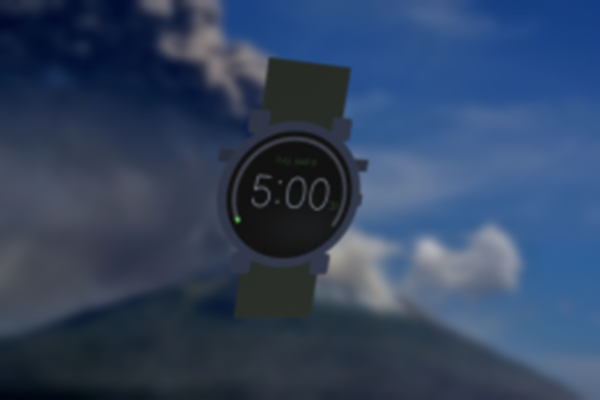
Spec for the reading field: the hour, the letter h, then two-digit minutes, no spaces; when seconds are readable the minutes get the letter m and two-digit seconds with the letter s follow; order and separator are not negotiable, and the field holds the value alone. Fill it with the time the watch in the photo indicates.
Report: 5h00
